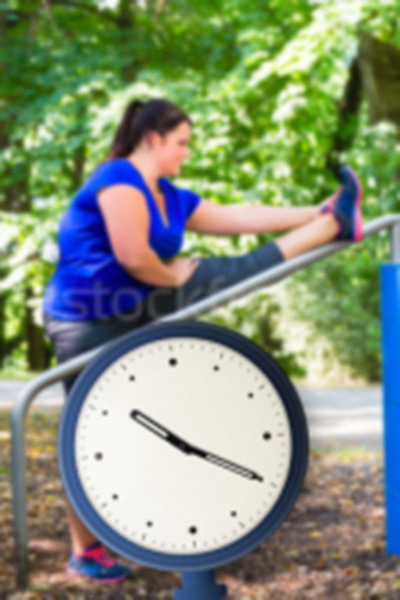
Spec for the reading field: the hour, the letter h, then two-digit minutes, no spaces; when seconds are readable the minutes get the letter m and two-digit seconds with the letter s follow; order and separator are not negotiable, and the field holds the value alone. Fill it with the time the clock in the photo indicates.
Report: 10h20
